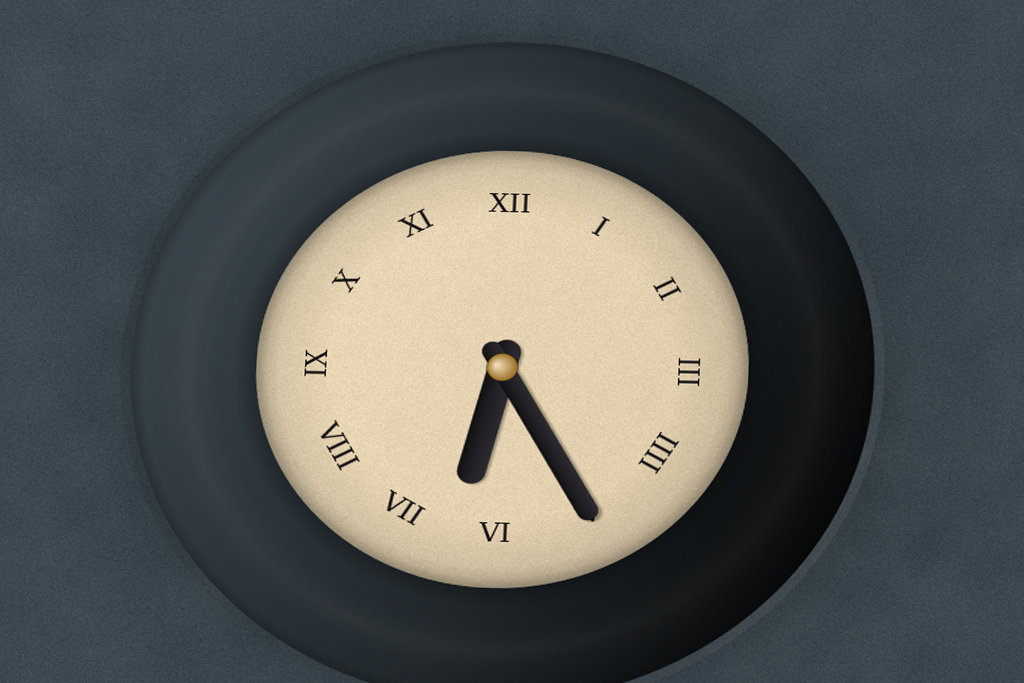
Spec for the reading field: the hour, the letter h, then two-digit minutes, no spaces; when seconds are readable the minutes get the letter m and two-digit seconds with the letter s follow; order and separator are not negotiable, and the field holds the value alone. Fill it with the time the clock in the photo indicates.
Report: 6h25
